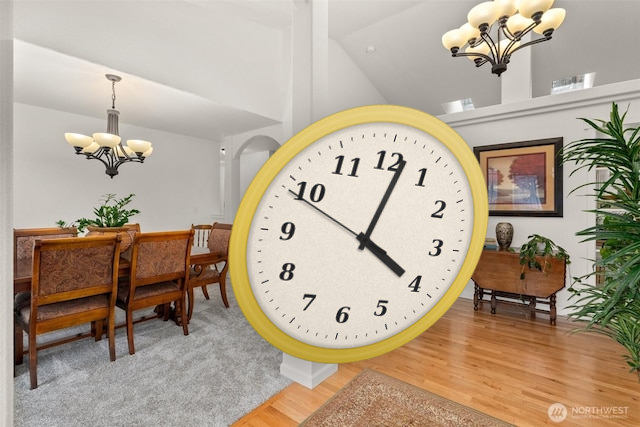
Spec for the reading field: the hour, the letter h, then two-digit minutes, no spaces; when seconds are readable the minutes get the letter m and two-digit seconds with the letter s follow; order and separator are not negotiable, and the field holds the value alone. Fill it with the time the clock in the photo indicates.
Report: 4h01m49s
